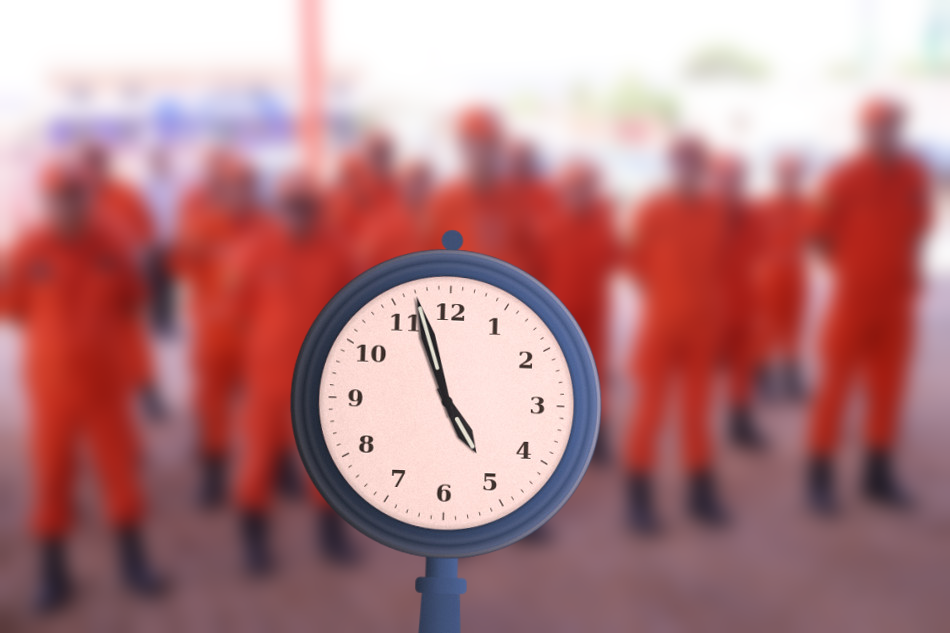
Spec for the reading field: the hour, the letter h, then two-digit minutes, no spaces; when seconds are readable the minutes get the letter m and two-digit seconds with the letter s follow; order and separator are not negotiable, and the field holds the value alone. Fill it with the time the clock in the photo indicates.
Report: 4h57
